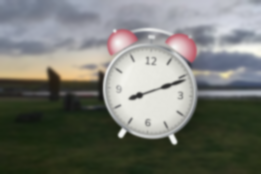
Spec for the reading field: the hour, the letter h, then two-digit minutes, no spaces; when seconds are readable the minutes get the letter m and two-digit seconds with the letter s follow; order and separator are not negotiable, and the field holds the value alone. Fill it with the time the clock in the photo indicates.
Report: 8h11
